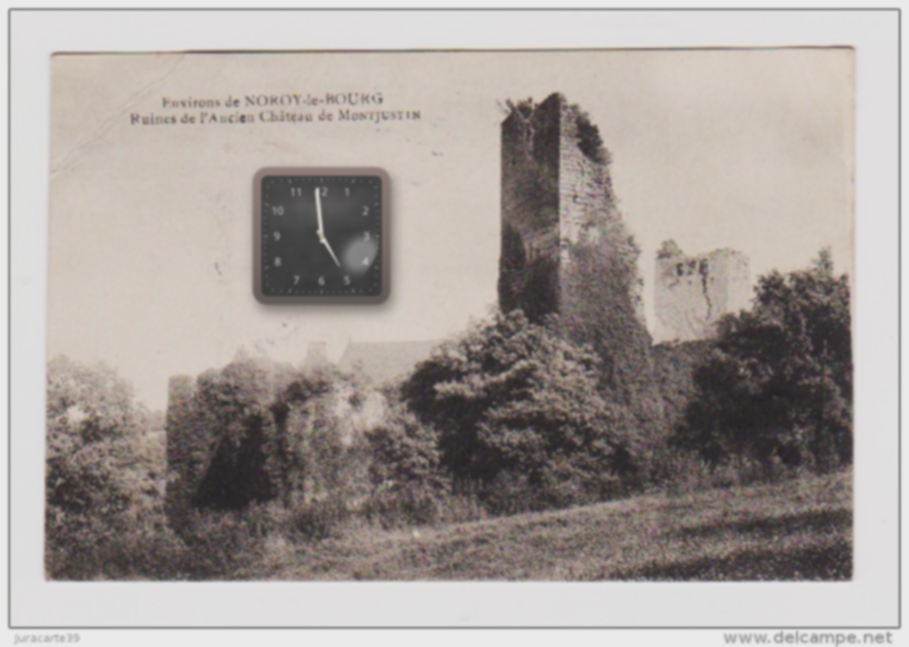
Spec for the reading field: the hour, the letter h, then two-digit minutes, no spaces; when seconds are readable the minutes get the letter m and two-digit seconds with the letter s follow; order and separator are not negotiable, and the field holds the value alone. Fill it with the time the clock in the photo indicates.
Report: 4h59
